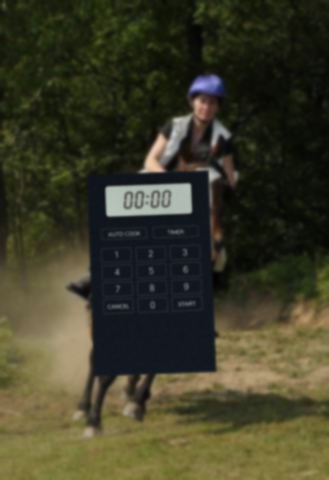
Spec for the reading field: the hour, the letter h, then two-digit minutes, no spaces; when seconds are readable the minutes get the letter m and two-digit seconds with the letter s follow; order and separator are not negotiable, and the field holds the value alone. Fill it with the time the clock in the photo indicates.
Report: 0h00
